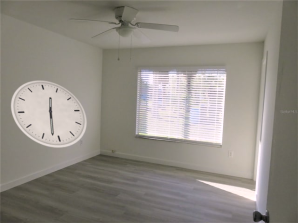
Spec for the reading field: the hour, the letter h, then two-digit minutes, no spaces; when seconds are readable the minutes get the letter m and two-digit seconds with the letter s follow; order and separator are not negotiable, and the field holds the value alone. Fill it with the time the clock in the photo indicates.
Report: 12h32
